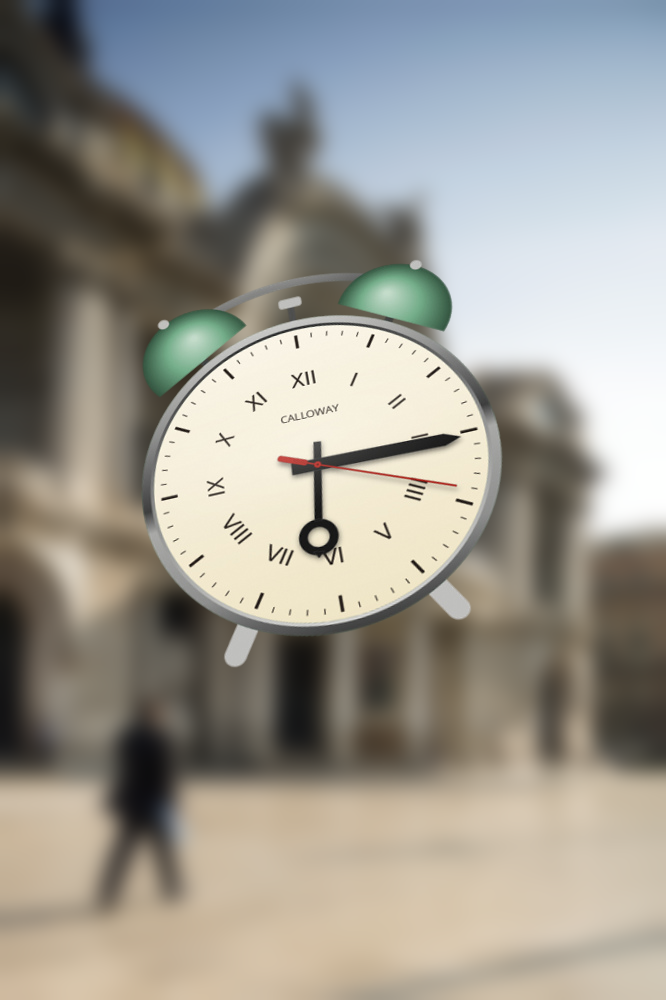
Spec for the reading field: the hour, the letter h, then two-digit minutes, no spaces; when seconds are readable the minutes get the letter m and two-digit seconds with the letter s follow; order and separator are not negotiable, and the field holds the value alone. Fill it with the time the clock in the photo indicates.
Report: 6h15m19s
